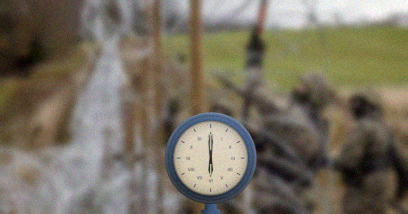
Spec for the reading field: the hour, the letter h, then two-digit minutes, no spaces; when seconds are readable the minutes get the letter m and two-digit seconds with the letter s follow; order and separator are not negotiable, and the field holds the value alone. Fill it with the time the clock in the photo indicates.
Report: 6h00
